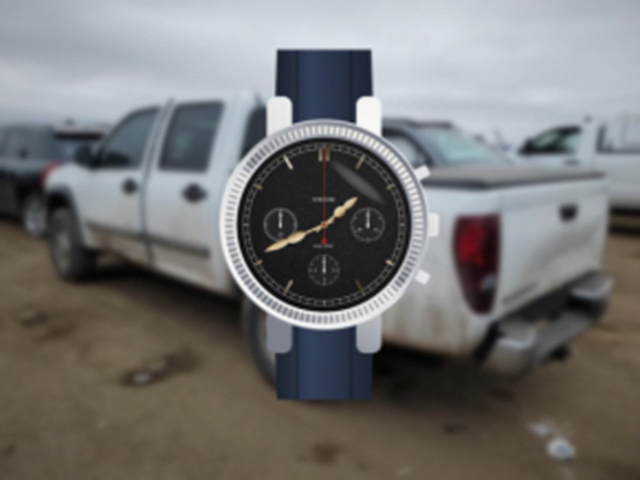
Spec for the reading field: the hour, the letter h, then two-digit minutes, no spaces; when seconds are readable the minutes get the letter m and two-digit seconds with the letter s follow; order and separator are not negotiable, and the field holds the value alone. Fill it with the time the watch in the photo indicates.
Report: 1h41
